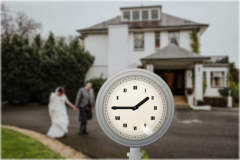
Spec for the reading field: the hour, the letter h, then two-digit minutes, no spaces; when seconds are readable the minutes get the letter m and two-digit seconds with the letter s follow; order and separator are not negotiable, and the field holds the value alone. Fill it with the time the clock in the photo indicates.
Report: 1h45
